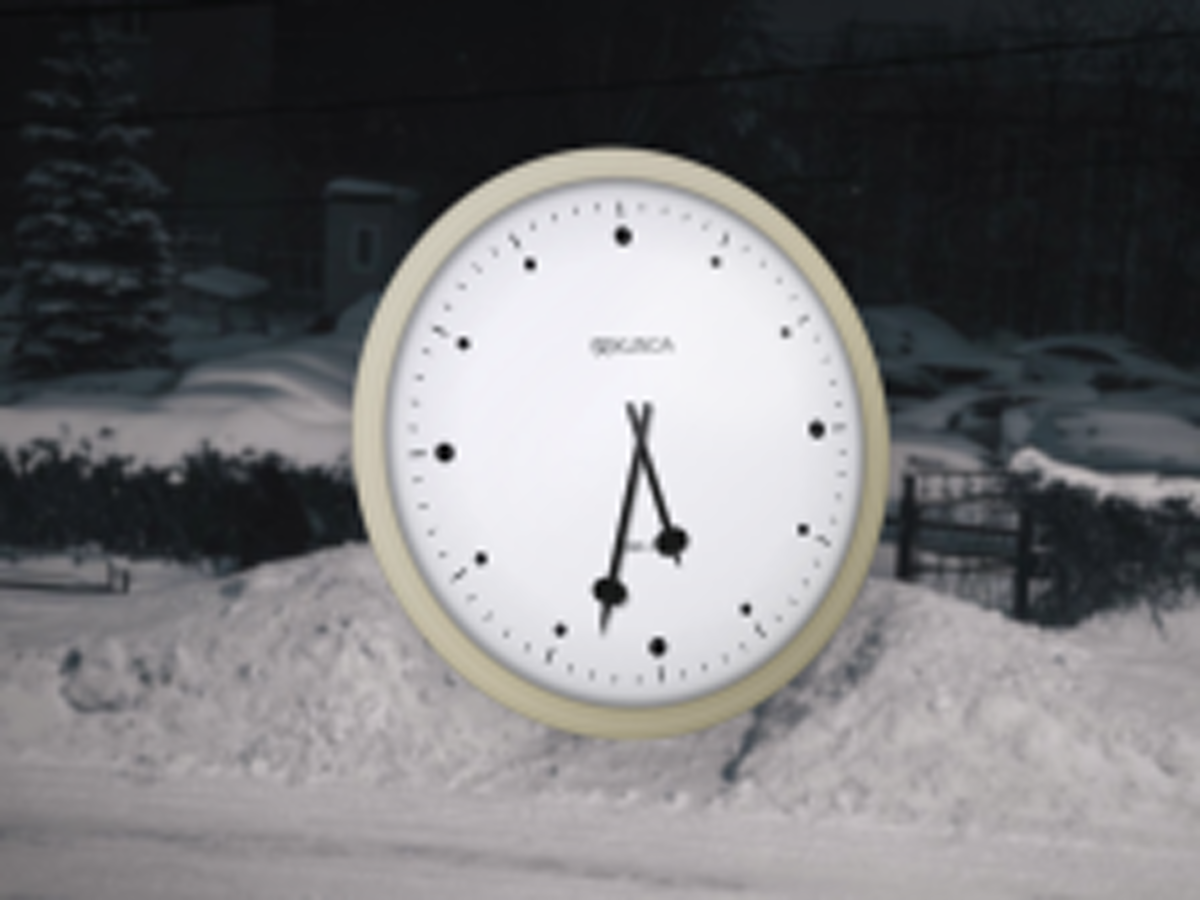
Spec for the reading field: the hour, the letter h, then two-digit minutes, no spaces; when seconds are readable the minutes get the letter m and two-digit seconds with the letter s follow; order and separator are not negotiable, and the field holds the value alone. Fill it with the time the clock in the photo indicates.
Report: 5h33
